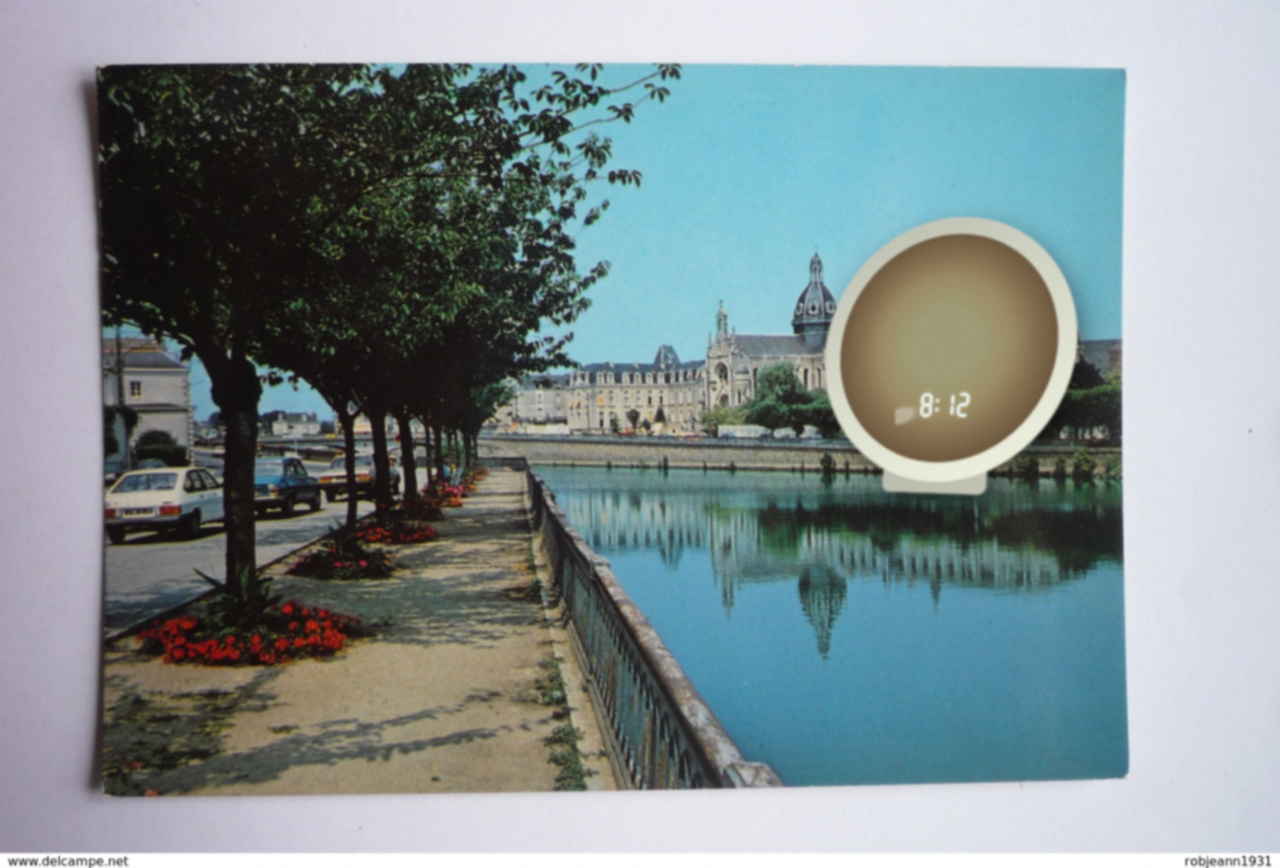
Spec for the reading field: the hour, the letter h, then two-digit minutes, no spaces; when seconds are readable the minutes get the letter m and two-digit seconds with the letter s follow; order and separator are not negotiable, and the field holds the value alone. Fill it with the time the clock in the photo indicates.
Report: 8h12
